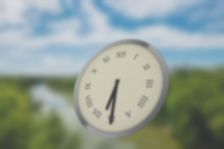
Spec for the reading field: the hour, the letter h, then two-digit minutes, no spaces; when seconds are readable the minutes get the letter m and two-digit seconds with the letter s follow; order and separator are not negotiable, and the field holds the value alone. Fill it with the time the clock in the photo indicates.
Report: 6h30
